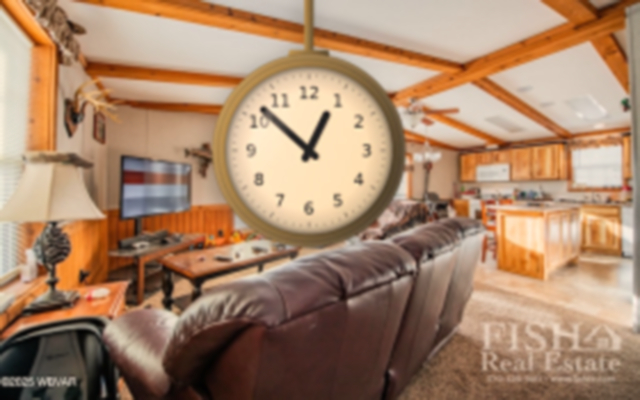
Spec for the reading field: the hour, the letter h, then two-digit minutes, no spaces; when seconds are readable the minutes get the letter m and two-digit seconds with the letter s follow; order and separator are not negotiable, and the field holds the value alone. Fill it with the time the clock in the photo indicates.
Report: 12h52
